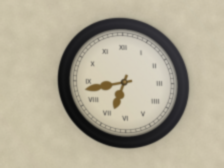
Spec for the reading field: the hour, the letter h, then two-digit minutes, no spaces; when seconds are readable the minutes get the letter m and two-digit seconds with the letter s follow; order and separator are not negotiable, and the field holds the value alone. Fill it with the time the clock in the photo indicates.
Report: 6h43
